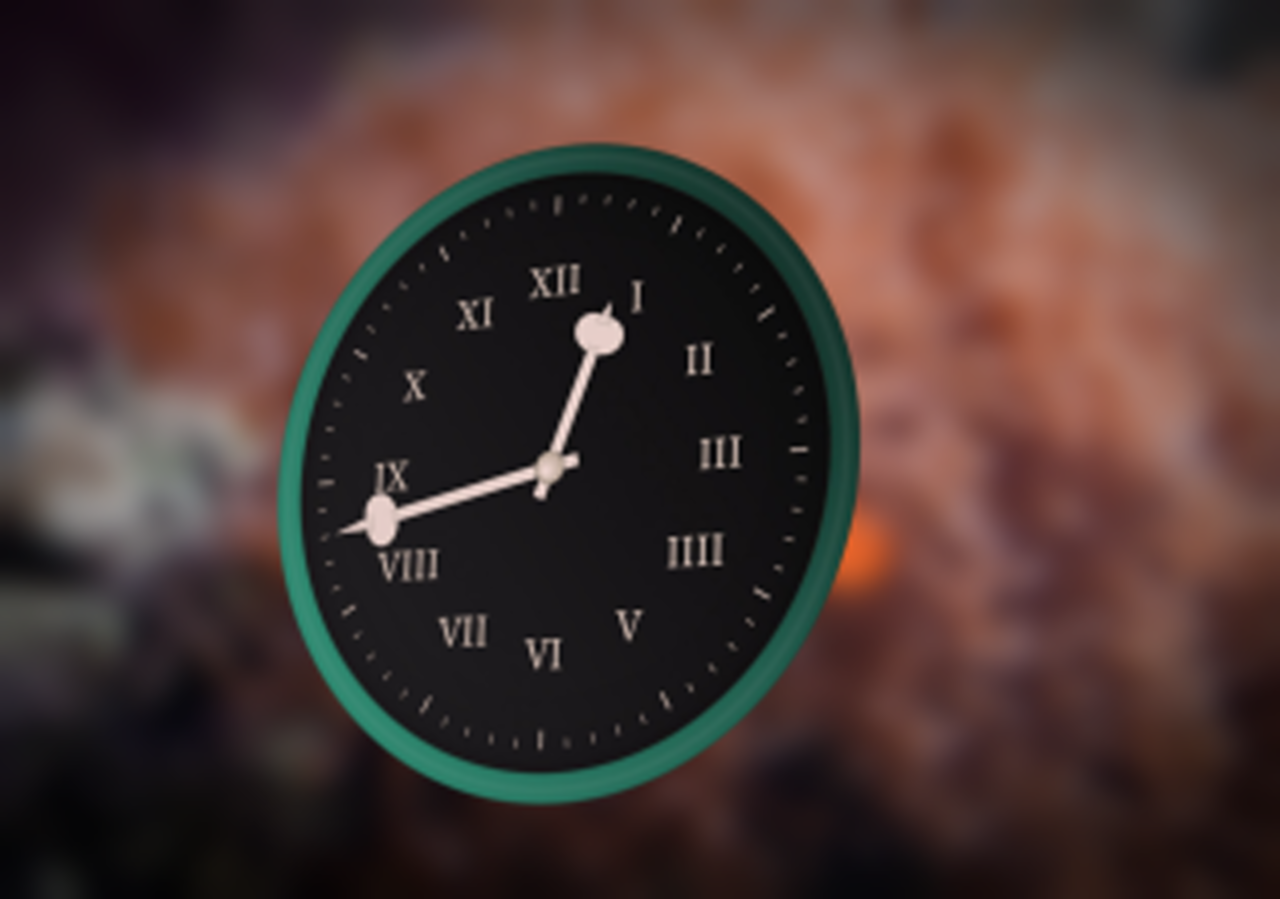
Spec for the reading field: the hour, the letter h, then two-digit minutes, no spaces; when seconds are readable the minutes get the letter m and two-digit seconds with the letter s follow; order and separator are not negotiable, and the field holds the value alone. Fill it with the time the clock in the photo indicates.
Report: 12h43
